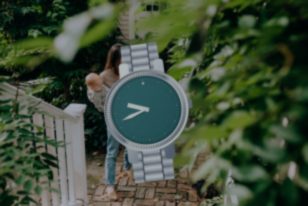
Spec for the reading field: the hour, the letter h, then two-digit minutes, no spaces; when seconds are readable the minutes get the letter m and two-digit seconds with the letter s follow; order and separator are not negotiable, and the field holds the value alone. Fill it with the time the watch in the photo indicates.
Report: 9h42
